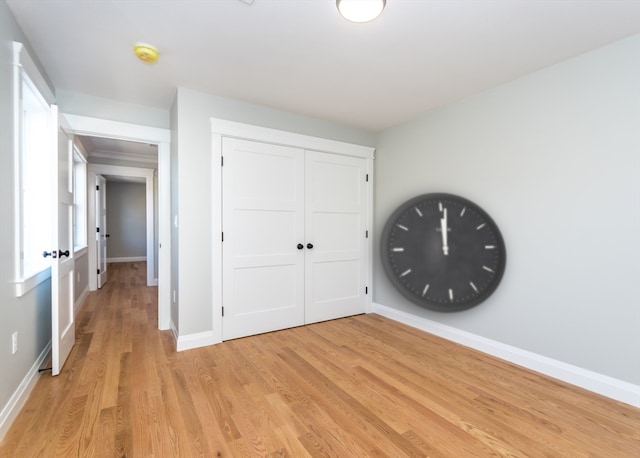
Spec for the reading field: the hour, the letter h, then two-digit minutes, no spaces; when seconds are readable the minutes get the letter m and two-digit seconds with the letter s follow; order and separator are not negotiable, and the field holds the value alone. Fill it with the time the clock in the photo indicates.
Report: 12h01
